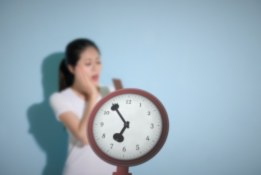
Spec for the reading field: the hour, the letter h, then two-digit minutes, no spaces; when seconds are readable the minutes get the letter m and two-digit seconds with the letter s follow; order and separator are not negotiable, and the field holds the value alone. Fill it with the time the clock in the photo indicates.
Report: 6h54
